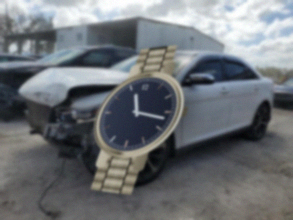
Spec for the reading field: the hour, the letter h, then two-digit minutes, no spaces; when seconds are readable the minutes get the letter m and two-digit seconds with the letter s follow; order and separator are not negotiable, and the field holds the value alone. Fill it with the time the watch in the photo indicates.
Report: 11h17
